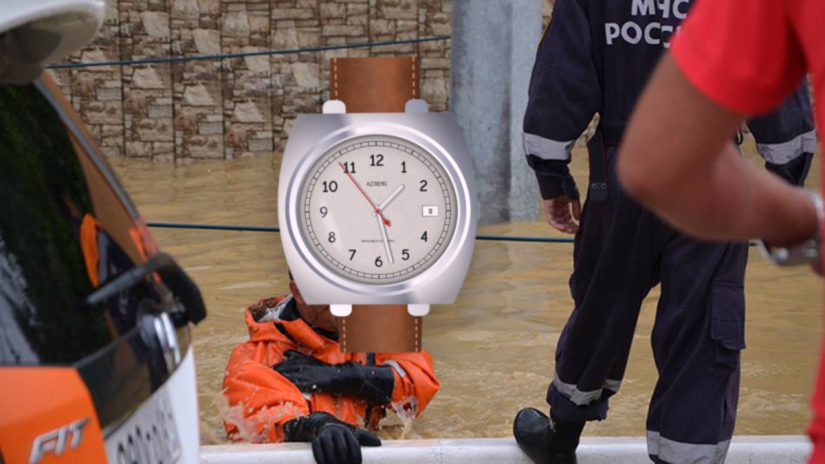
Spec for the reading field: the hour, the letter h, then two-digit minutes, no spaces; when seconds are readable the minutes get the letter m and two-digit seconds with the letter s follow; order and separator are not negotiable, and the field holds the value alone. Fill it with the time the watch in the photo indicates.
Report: 1h27m54s
